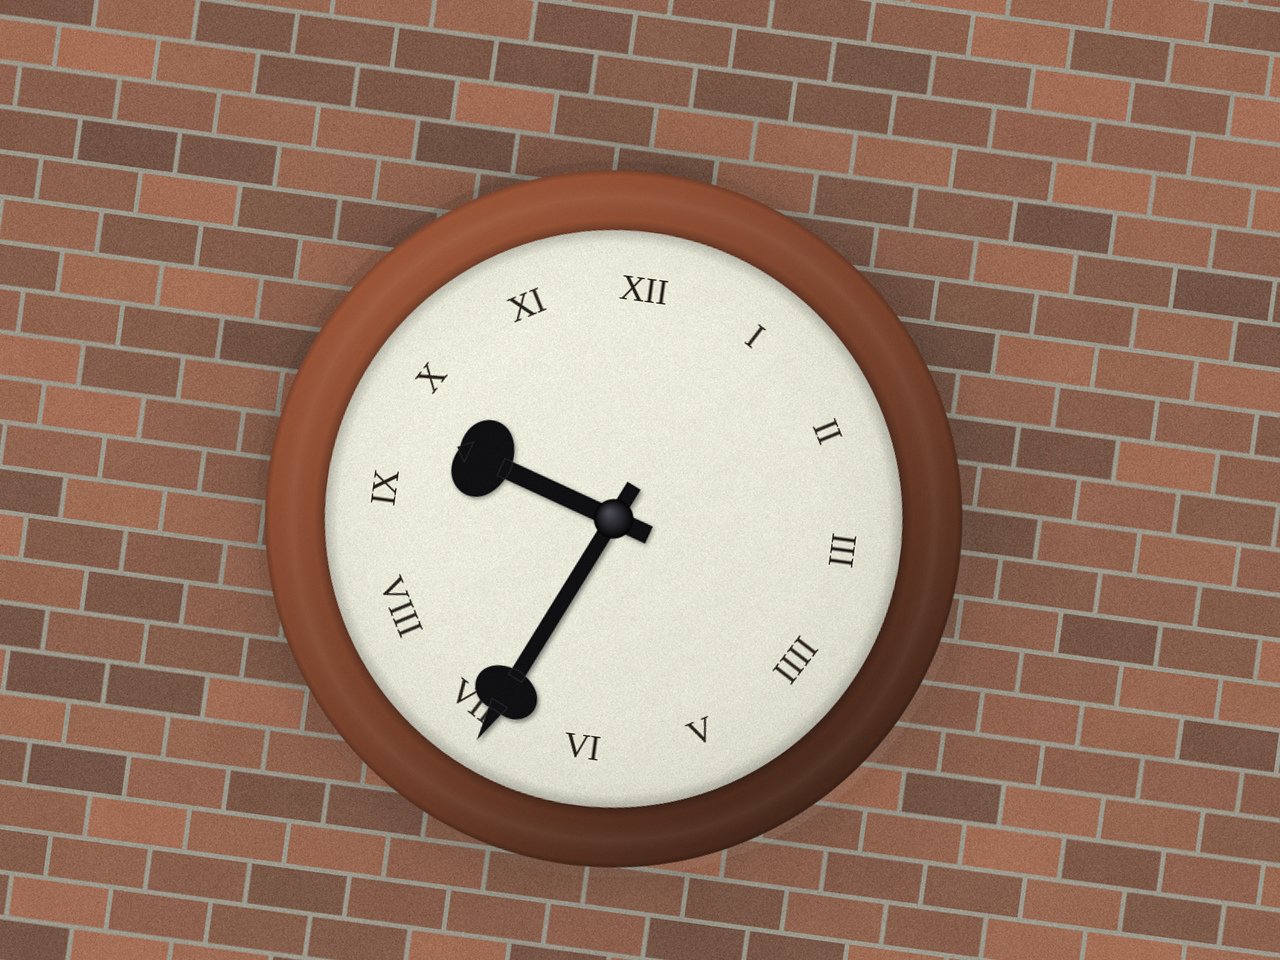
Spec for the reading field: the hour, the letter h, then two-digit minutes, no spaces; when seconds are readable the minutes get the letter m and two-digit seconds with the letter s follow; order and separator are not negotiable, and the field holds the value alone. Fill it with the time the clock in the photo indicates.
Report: 9h34
